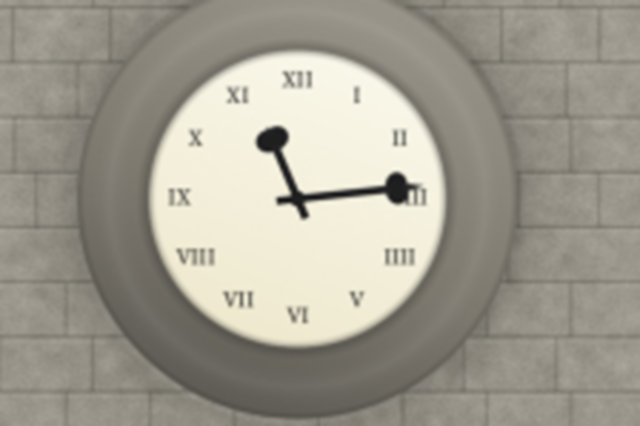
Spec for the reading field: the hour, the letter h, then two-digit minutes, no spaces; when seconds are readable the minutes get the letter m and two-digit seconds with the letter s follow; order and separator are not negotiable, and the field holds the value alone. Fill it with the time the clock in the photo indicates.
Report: 11h14
